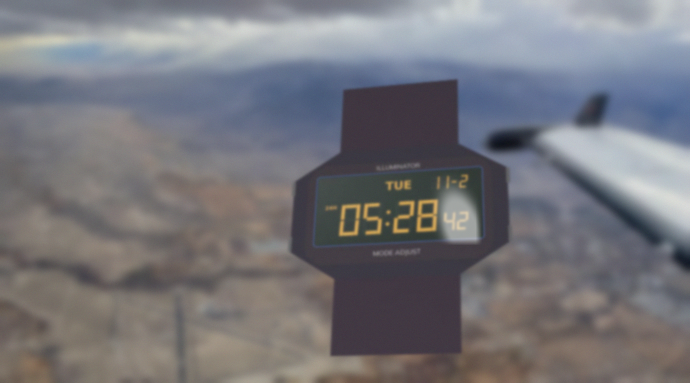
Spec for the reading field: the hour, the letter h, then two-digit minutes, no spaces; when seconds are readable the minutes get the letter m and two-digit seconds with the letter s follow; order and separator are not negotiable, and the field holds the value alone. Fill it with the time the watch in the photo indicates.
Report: 5h28m42s
